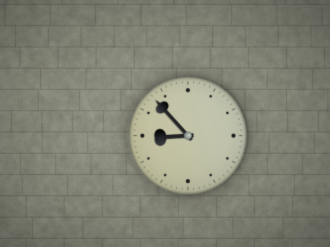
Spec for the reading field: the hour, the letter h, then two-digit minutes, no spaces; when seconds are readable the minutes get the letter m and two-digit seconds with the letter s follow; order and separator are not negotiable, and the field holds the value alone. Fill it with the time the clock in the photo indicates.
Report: 8h53
